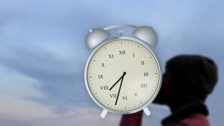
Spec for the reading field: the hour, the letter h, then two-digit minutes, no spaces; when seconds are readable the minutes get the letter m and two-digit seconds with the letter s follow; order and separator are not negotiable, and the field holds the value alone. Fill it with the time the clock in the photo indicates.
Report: 7h33
